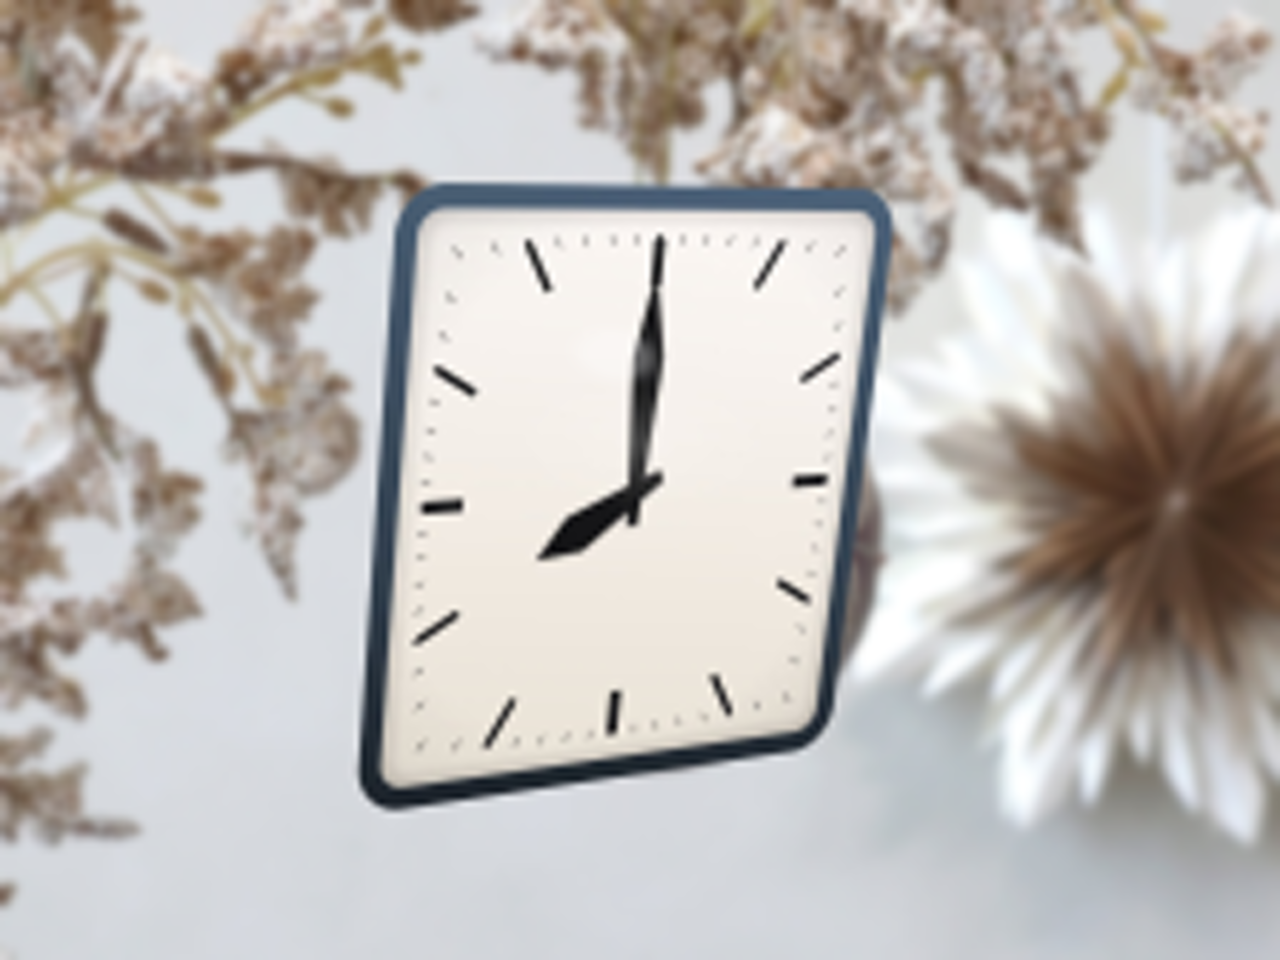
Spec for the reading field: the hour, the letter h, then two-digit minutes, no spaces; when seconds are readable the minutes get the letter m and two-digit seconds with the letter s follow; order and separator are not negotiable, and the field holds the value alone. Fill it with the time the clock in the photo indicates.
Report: 8h00
